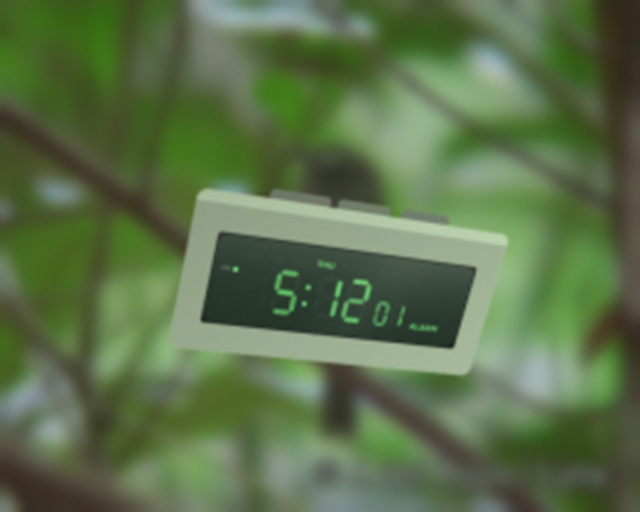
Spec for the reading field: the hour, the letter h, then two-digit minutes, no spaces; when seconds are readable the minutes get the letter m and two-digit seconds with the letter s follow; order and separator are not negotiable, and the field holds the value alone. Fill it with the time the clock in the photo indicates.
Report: 5h12m01s
